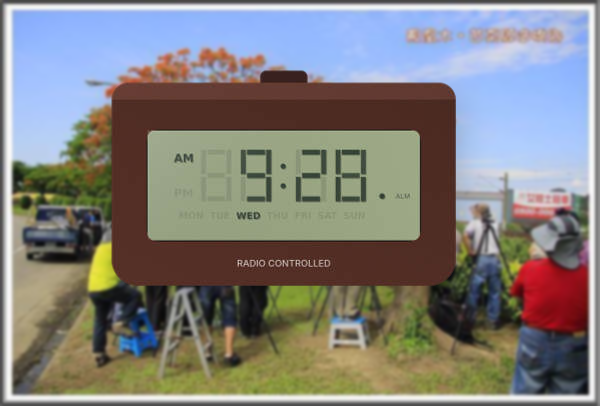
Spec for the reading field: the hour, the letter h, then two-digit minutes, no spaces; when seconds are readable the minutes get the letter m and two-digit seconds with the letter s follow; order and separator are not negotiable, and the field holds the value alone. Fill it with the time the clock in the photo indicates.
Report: 9h28
